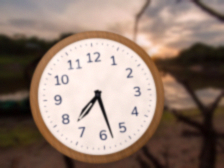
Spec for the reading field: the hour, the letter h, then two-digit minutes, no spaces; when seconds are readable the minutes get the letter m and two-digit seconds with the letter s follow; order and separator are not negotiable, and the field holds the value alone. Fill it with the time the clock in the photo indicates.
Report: 7h28
